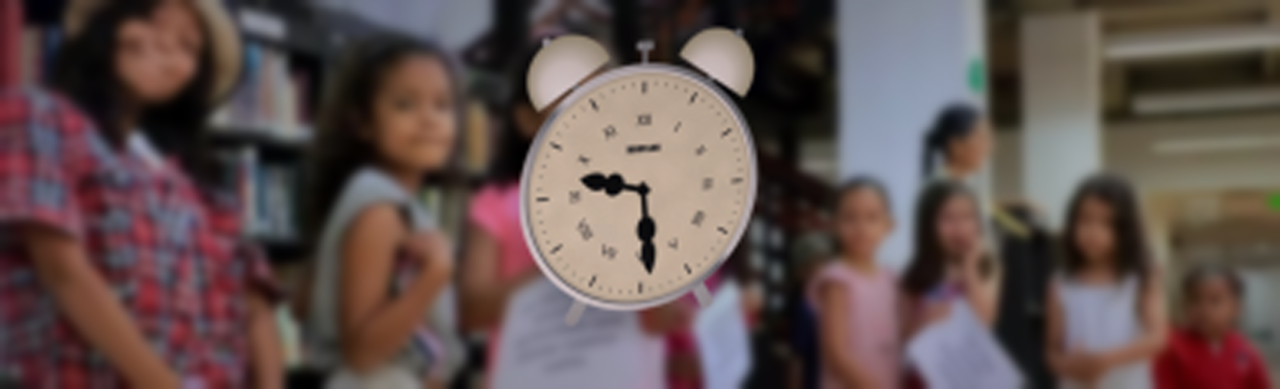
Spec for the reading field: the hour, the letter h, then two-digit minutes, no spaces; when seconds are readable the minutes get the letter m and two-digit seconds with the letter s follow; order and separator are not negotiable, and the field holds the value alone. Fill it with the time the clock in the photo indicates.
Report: 9h29
